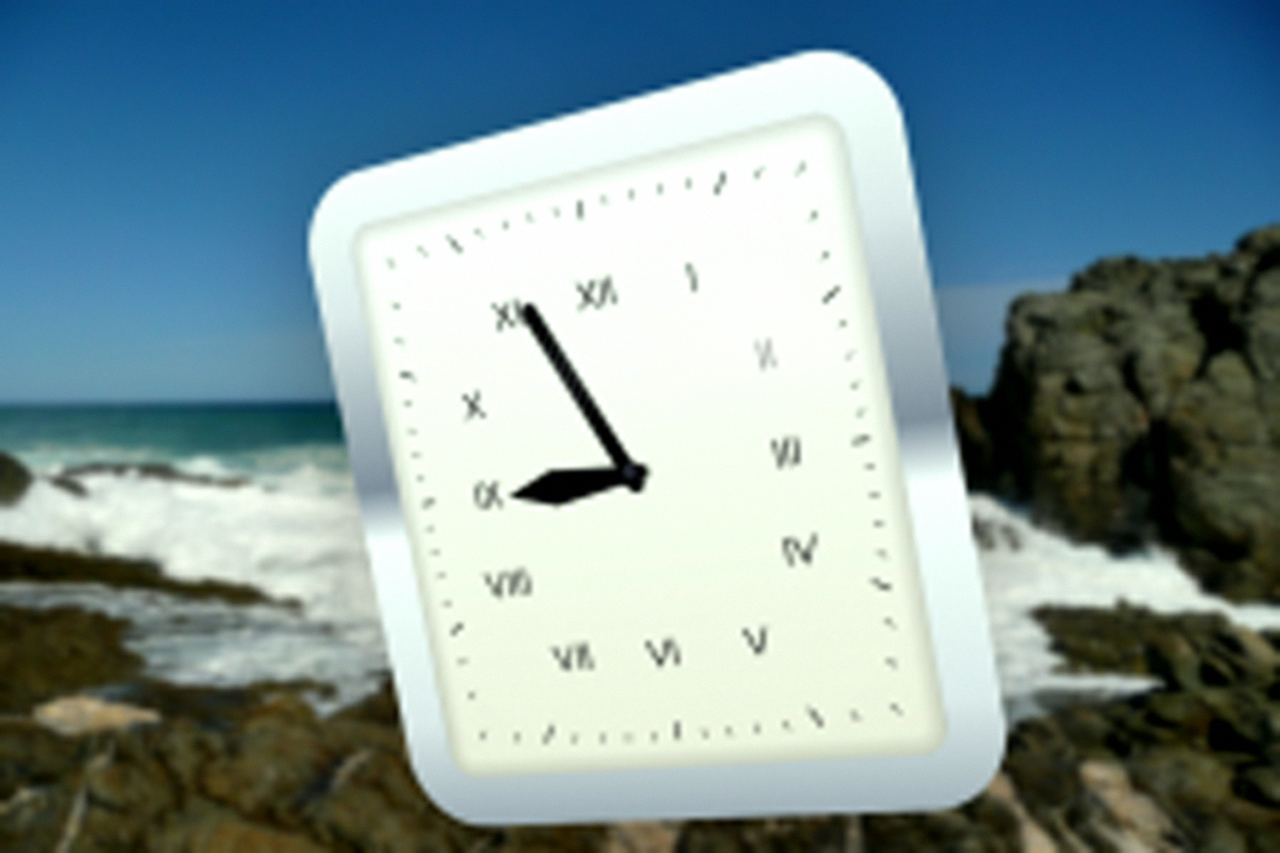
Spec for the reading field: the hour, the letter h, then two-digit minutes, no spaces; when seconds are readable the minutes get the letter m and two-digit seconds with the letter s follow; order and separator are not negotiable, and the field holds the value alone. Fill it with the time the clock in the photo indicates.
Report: 8h56
